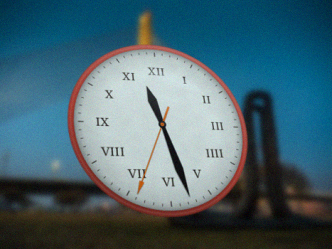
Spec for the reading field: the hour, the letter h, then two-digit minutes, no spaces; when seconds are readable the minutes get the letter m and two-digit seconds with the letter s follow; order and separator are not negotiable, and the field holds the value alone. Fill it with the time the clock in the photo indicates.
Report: 11h27m34s
